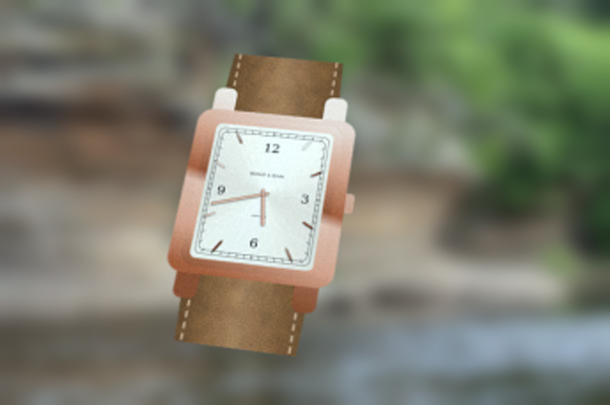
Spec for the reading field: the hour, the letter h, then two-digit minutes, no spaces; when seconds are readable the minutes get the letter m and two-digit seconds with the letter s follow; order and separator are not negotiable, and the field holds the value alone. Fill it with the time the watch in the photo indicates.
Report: 5h42
